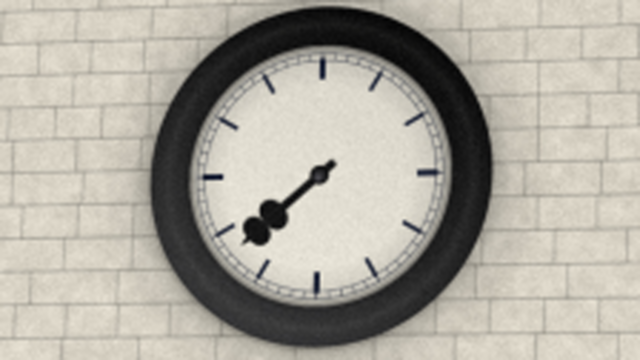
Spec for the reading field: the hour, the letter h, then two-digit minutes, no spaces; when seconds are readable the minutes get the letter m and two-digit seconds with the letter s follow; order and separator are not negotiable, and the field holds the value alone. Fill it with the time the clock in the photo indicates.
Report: 7h38
